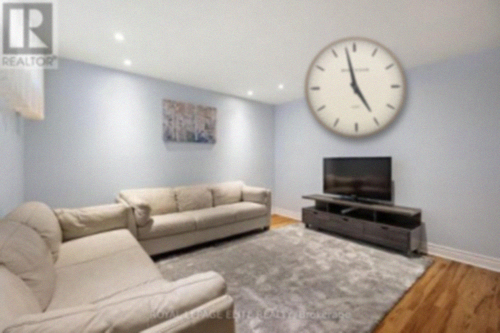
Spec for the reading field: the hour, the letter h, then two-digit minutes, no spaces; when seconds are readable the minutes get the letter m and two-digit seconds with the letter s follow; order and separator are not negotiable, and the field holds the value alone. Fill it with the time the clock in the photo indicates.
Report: 4h58
